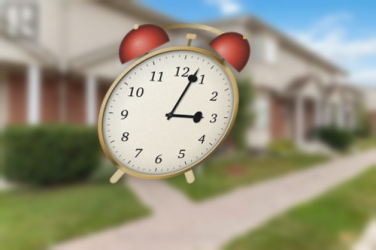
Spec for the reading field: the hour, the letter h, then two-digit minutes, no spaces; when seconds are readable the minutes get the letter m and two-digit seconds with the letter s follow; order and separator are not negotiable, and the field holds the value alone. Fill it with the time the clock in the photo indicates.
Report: 3h03
